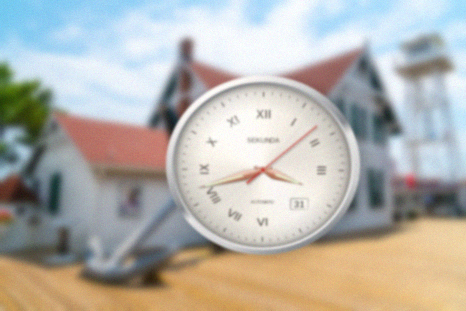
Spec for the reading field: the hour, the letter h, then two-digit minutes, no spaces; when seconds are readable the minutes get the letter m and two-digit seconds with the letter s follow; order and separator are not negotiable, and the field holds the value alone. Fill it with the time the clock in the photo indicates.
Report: 3h42m08s
